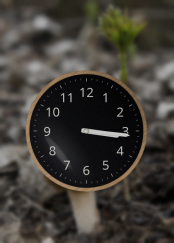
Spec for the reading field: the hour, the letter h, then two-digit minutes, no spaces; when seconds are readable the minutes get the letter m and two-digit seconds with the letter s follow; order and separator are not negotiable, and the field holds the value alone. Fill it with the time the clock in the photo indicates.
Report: 3h16
